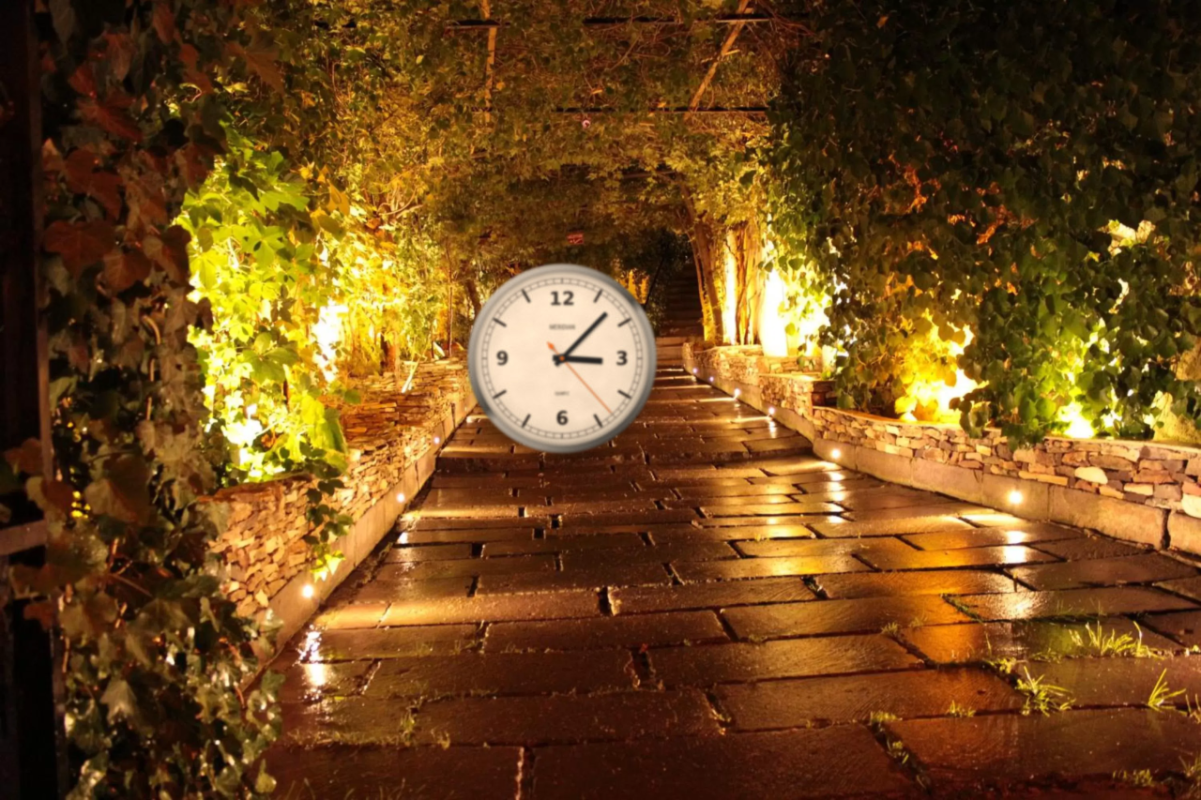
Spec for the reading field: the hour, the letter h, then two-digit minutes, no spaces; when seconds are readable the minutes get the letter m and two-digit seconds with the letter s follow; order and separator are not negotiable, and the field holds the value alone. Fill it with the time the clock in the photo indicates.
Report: 3h07m23s
